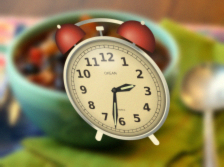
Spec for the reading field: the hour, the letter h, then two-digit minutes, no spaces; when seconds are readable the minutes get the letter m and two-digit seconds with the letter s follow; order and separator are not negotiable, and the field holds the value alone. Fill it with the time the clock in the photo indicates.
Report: 2h32
